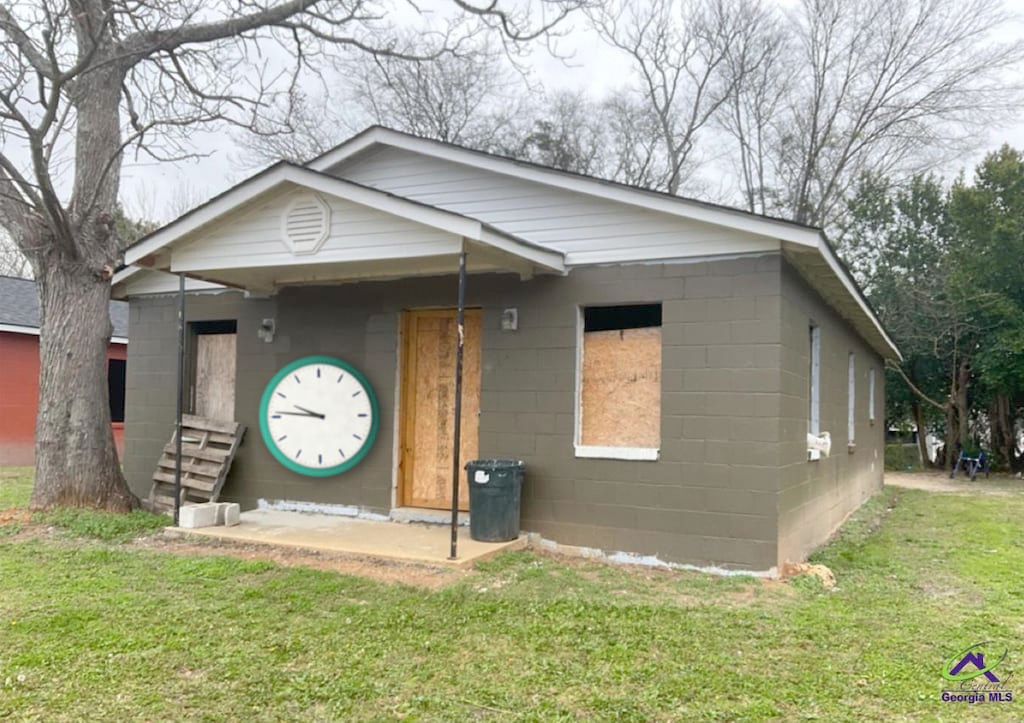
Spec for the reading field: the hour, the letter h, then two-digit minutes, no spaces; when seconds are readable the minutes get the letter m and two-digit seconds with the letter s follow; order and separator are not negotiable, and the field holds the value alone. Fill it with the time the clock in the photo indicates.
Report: 9h46
